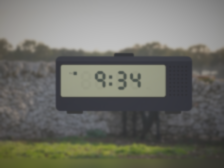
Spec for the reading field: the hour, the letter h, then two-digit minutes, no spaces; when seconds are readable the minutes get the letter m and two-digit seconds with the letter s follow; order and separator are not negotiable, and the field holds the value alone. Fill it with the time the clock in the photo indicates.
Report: 9h34
